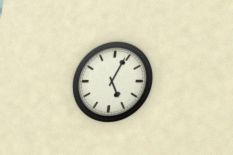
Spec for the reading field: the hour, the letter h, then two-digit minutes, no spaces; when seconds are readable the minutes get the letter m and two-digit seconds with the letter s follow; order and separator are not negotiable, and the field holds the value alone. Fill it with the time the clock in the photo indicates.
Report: 5h04
